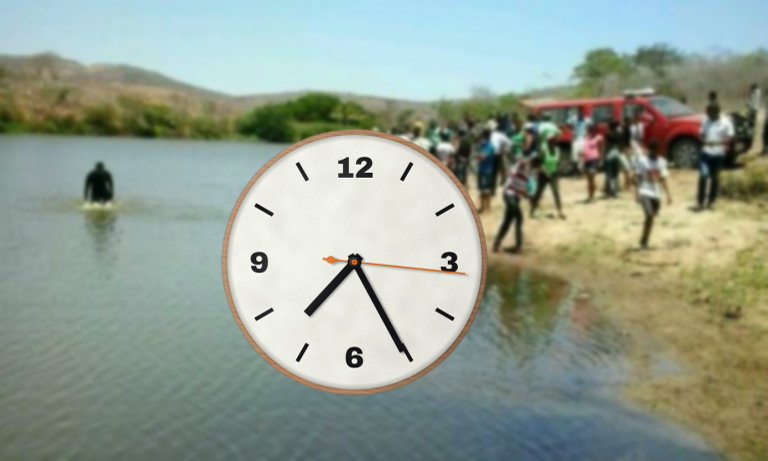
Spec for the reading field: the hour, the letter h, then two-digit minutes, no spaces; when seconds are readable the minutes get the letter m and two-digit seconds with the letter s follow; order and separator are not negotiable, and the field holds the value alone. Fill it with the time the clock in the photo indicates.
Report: 7h25m16s
